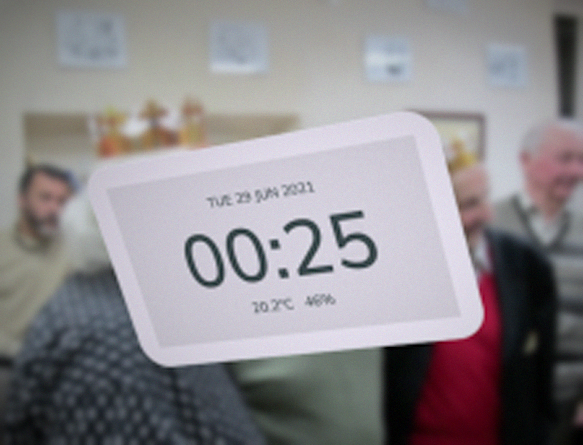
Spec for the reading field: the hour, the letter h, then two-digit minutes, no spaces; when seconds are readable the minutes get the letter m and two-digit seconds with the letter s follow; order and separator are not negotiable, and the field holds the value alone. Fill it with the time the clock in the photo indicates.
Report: 0h25
